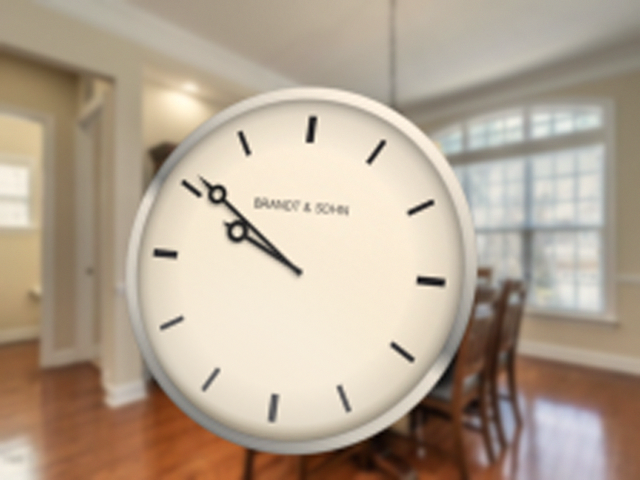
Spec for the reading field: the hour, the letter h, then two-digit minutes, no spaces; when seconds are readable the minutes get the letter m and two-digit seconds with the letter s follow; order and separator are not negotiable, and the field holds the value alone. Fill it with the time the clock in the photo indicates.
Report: 9h51
